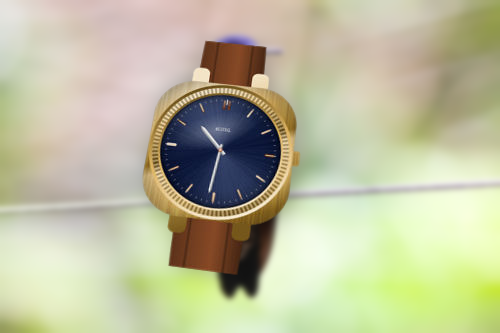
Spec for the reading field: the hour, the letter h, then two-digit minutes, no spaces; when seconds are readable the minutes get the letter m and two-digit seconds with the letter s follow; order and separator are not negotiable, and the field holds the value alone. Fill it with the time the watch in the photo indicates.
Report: 10h31
